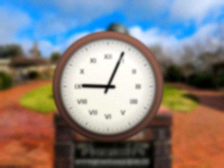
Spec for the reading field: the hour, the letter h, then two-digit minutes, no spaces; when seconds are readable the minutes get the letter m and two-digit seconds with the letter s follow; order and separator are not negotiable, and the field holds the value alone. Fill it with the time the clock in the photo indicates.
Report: 9h04
